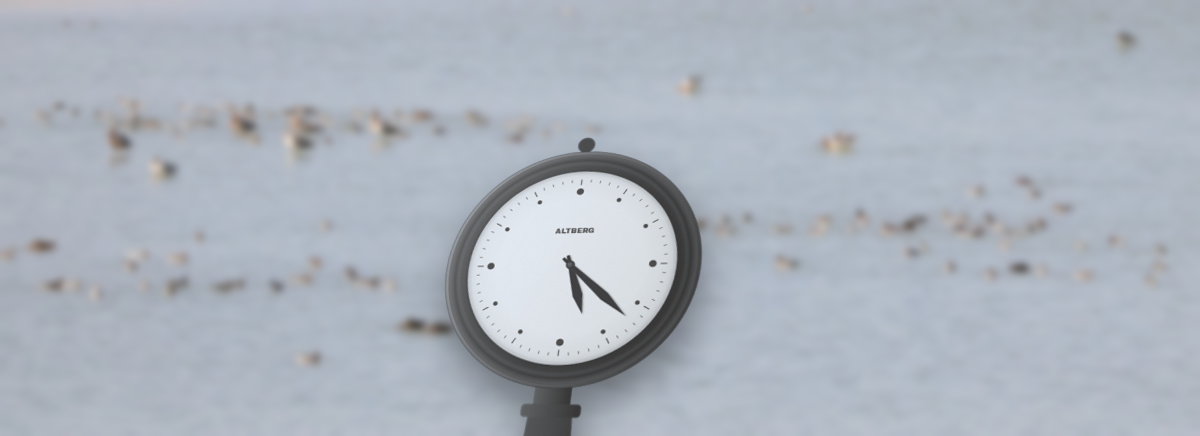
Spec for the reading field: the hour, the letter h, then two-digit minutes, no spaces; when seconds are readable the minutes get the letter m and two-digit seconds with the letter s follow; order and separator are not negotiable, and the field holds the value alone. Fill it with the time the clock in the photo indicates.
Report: 5h22
